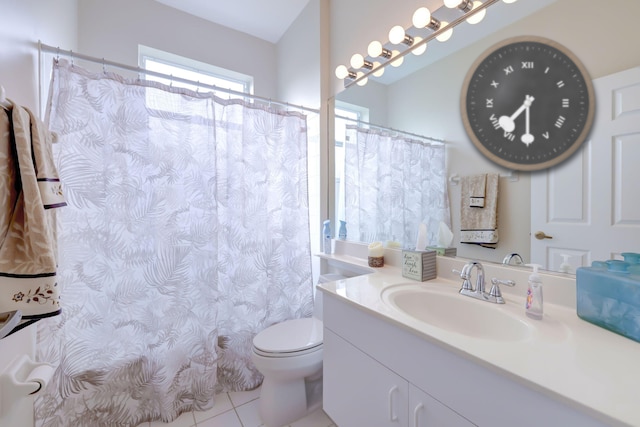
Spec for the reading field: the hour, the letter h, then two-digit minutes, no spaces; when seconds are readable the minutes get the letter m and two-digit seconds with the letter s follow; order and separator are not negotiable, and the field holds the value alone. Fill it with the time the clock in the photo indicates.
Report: 7h30
